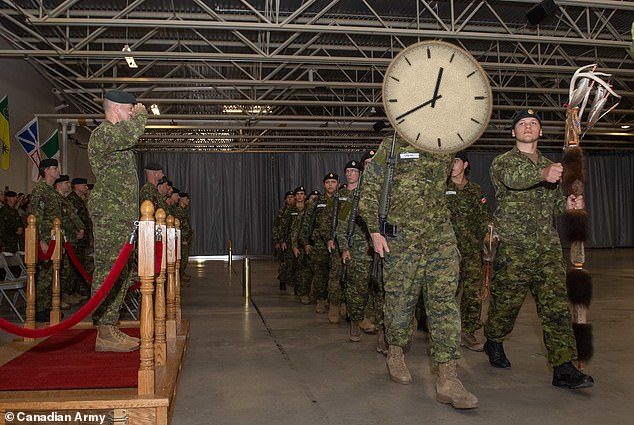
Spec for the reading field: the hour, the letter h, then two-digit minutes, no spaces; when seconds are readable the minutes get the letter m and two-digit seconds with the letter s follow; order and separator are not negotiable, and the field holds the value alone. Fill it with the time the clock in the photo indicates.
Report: 12h41
